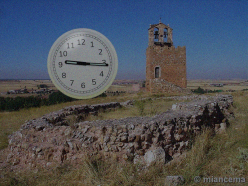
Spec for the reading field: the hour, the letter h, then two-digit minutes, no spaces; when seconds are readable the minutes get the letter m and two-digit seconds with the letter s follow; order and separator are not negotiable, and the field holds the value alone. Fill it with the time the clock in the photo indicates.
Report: 9h16
